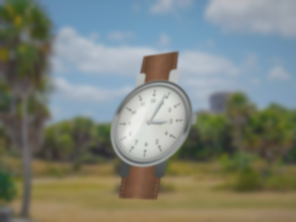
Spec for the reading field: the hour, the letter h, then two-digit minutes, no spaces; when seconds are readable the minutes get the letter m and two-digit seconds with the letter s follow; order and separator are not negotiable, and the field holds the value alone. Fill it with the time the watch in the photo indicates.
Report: 3h04
